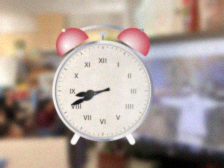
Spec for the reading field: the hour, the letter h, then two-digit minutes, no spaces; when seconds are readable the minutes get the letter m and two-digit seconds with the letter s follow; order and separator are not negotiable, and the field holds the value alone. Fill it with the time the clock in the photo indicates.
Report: 8h41
